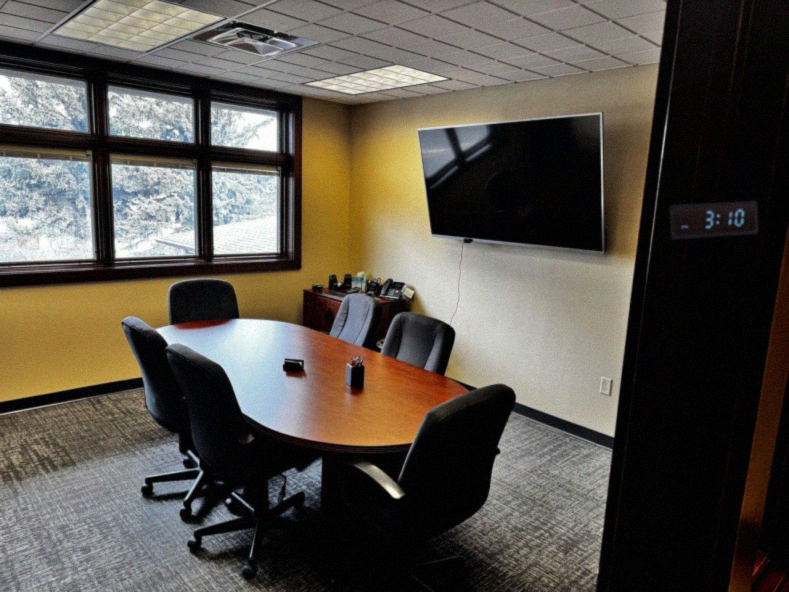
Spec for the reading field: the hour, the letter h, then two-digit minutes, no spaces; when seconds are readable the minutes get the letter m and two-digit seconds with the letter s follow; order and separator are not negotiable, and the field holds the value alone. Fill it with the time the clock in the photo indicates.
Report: 3h10
